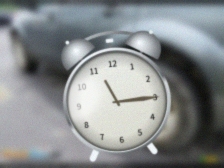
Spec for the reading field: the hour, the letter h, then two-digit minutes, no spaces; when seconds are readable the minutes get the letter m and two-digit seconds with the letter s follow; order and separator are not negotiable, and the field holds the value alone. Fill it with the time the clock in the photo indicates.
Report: 11h15
